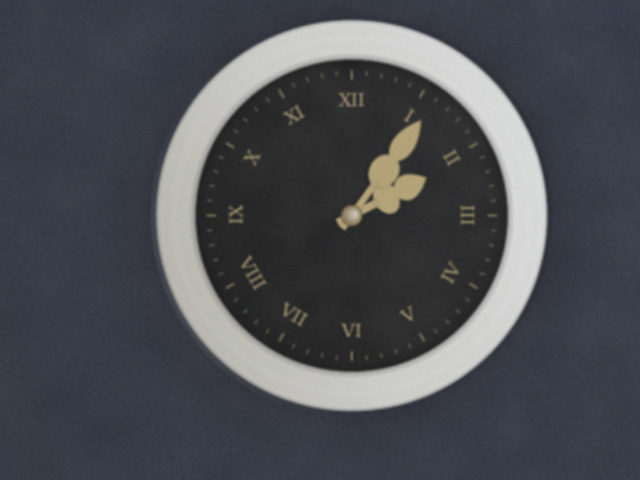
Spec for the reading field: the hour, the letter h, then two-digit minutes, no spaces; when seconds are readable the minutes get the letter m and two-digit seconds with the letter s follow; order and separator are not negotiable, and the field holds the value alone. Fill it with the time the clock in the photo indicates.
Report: 2h06
